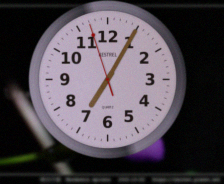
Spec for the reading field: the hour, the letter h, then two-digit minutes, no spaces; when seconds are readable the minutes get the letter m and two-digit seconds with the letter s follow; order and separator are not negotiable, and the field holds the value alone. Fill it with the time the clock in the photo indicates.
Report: 7h04m57s
